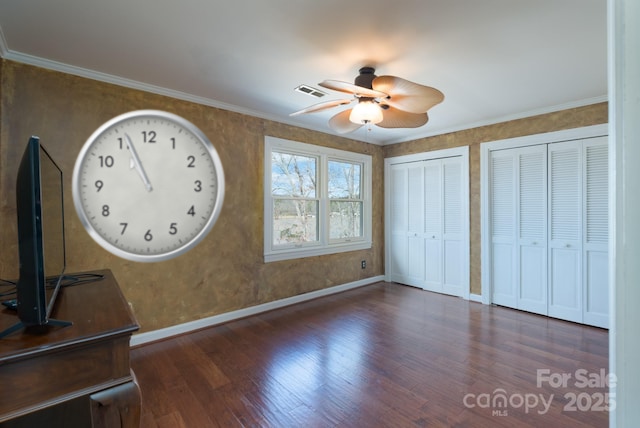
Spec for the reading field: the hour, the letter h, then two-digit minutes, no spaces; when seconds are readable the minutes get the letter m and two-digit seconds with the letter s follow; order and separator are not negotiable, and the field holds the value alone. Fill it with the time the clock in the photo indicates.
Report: 10h56
